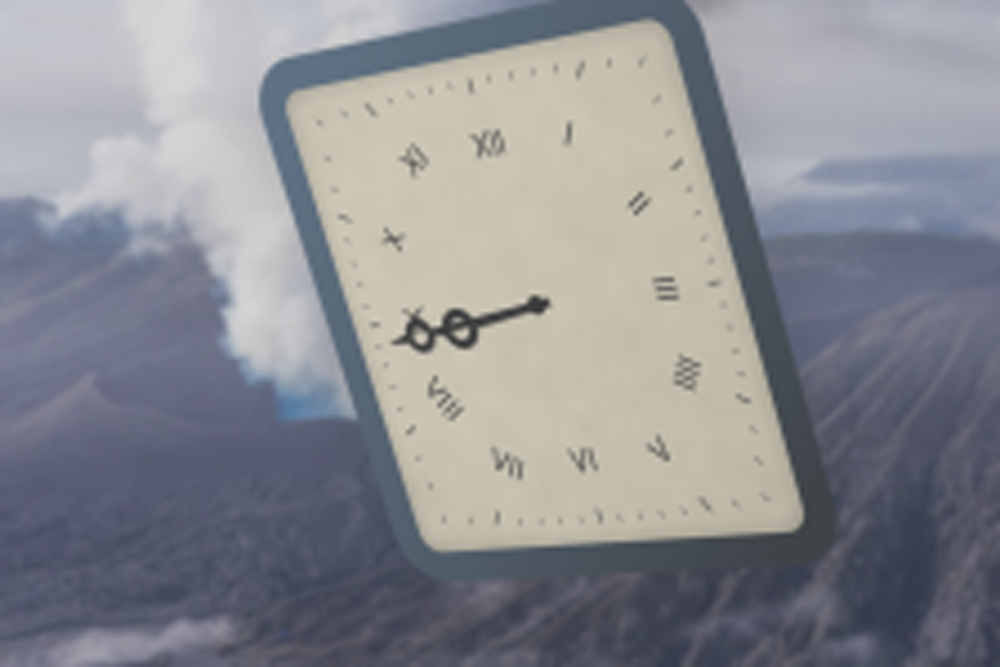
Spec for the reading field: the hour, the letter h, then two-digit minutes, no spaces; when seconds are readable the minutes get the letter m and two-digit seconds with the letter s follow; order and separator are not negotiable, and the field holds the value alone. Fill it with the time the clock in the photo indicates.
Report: 8h44
